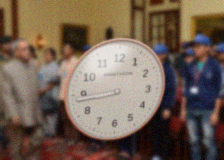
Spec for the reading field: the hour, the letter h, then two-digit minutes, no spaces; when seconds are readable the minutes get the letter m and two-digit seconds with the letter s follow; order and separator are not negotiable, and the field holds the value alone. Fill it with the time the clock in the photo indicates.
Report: 8h44
